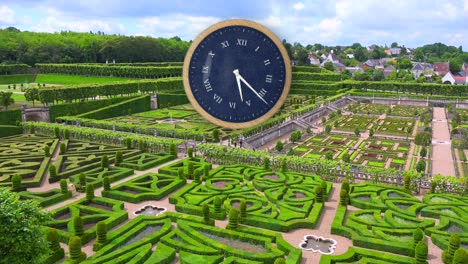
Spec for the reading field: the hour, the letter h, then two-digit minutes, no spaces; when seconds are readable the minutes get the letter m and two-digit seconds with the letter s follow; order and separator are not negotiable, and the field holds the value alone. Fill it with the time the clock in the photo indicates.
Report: 5h21
